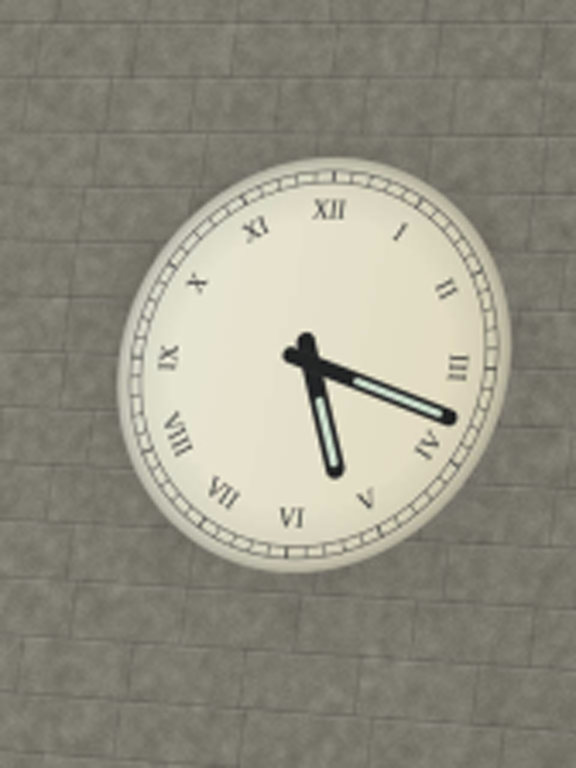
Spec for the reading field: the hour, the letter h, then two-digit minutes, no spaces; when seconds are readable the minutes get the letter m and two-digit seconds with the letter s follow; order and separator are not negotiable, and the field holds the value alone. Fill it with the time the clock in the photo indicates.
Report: 5h18
